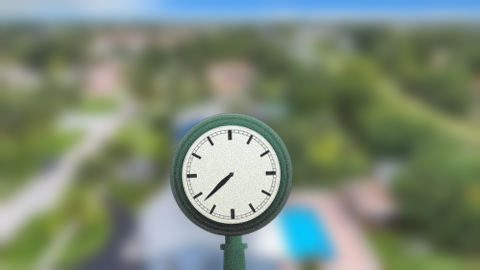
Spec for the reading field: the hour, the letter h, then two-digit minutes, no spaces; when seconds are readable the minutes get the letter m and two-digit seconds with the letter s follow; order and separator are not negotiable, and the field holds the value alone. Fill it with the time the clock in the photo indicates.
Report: 7h38
